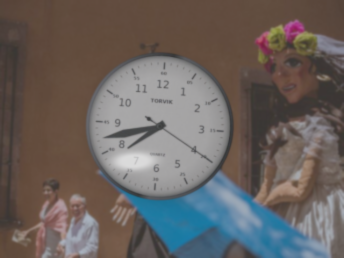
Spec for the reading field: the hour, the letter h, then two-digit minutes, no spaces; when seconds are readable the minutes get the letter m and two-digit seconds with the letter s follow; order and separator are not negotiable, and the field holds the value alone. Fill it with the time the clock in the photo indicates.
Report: 7h42m20s
